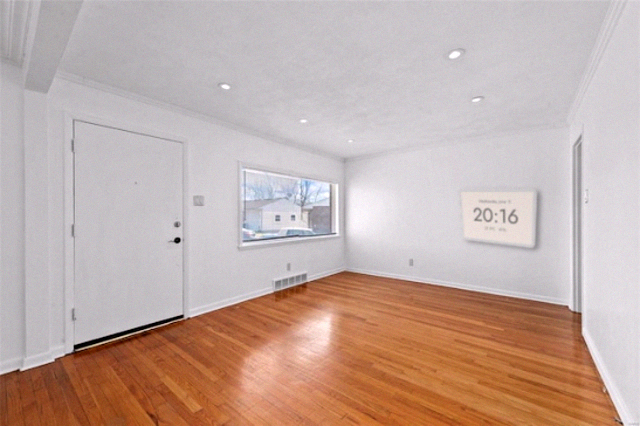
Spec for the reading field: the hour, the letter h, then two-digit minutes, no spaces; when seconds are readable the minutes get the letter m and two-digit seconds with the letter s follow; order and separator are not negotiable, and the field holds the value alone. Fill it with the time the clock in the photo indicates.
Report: 20h16
